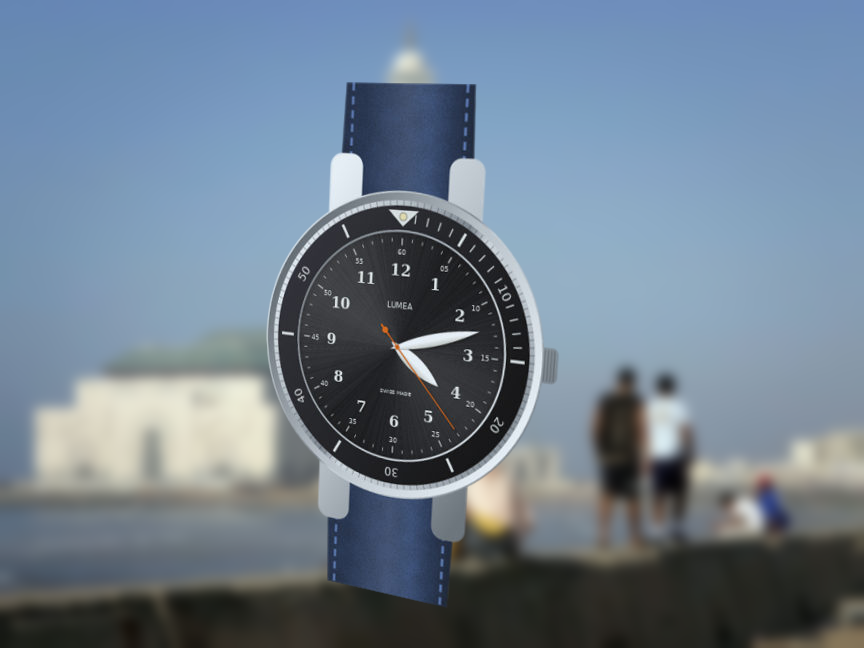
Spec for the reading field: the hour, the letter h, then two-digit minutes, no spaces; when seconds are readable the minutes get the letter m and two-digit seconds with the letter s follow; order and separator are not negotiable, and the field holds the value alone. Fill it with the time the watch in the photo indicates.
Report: 4h12m23s
